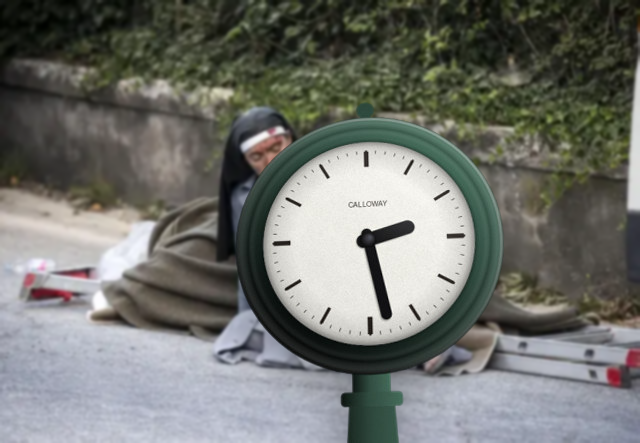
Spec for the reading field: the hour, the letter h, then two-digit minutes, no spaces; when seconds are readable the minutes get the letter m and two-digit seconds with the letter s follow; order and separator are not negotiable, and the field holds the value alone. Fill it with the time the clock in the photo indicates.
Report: 2h28
